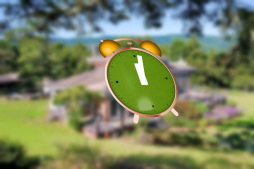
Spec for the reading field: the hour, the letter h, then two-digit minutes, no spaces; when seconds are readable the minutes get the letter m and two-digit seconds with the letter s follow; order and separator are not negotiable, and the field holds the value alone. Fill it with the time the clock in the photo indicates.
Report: 12h02
